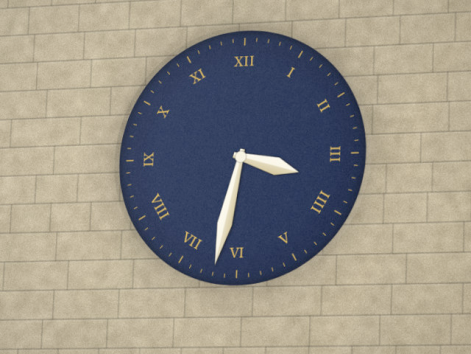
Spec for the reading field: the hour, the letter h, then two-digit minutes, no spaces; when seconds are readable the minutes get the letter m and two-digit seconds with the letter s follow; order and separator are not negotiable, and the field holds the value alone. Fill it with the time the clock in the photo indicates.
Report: 3h32
